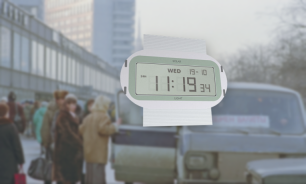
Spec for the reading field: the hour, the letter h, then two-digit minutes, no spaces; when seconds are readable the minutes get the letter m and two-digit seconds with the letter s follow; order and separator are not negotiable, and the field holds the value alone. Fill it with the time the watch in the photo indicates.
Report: 11h19m34s
